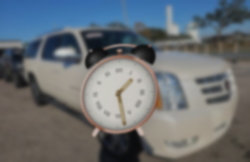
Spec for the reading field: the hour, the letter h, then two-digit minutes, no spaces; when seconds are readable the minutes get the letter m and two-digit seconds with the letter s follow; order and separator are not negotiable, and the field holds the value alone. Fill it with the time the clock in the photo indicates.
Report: 1h28
